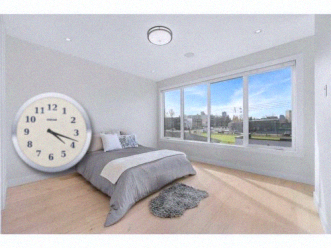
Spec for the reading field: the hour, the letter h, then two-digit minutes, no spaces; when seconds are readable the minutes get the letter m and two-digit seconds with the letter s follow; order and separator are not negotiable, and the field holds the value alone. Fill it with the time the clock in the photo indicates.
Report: 4h18
